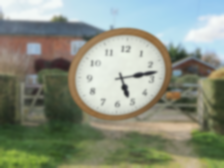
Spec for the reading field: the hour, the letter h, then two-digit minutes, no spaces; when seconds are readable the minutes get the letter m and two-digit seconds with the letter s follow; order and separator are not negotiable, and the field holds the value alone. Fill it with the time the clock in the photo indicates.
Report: 5h13
